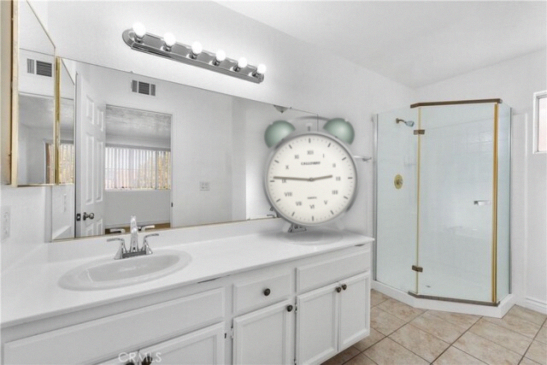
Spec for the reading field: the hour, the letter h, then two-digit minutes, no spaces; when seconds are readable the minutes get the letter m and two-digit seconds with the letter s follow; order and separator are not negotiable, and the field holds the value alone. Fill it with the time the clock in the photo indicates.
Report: 2h46
